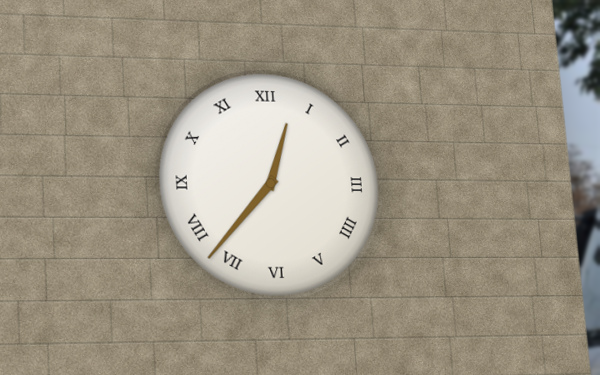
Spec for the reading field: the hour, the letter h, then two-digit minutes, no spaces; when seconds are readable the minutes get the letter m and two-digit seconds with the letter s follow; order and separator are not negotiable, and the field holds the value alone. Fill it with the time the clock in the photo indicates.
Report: 12h37
